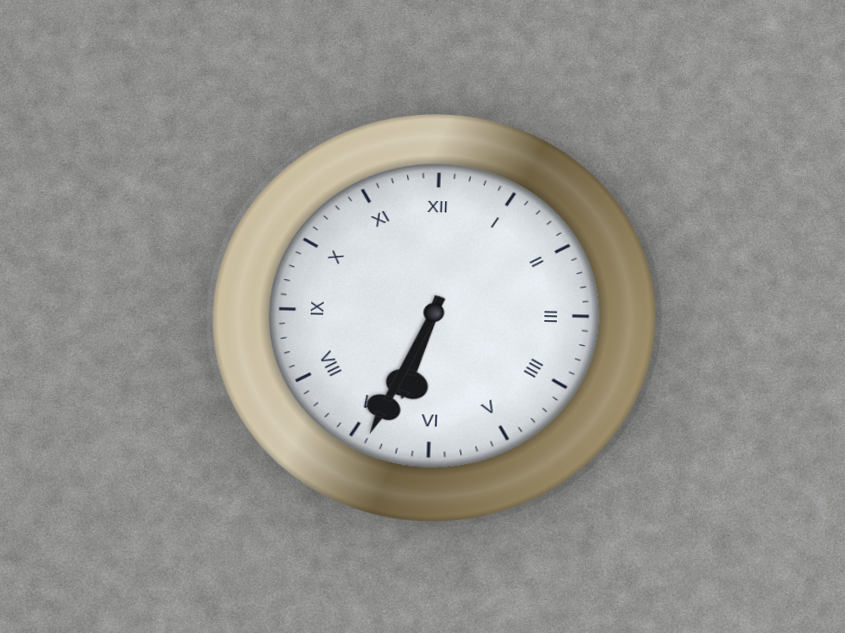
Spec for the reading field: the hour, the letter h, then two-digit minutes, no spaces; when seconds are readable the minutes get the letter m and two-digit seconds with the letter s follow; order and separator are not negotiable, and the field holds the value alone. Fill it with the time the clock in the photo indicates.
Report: 6h34
